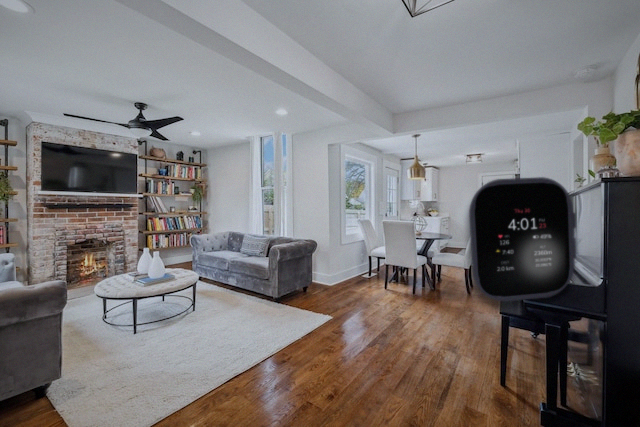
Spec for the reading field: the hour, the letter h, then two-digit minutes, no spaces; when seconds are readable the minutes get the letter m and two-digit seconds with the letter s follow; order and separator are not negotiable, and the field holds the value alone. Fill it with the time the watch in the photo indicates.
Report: 4h01
